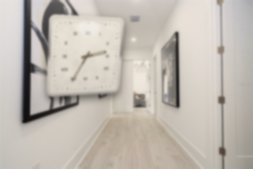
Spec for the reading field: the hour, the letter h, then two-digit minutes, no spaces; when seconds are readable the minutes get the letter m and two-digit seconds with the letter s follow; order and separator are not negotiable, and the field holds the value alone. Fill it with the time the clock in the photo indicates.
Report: 2h35
